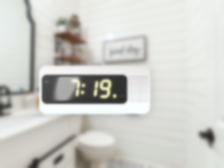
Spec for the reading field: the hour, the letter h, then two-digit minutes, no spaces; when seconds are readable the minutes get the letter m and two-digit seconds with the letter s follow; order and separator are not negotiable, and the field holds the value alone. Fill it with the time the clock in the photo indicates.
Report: 7h19
